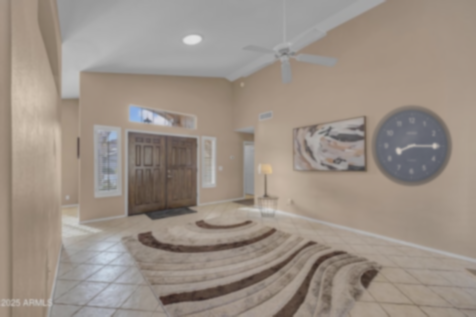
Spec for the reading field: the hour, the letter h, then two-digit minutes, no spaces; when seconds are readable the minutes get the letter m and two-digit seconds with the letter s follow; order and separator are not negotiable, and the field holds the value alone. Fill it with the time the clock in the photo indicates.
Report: 8h15
